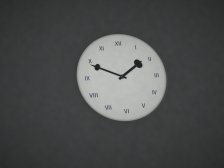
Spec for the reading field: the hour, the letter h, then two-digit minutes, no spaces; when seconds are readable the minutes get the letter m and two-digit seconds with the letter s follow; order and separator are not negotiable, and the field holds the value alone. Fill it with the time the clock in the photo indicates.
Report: 1h49
